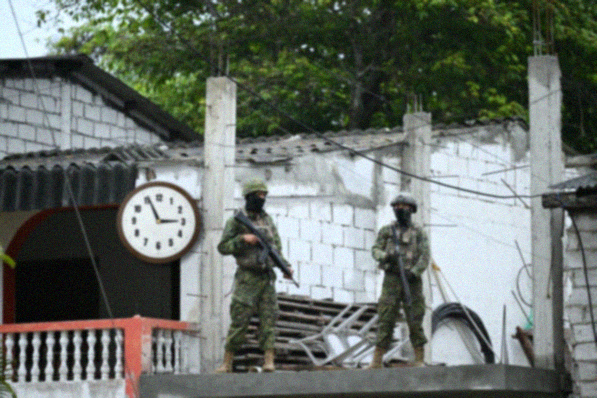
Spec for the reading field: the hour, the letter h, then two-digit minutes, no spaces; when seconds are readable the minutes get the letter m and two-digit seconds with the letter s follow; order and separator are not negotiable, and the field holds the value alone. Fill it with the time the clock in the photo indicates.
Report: 2h56
